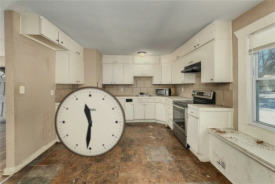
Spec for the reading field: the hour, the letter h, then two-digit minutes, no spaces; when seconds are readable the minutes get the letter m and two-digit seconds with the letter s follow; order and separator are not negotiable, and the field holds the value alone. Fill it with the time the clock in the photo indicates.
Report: 11h31
